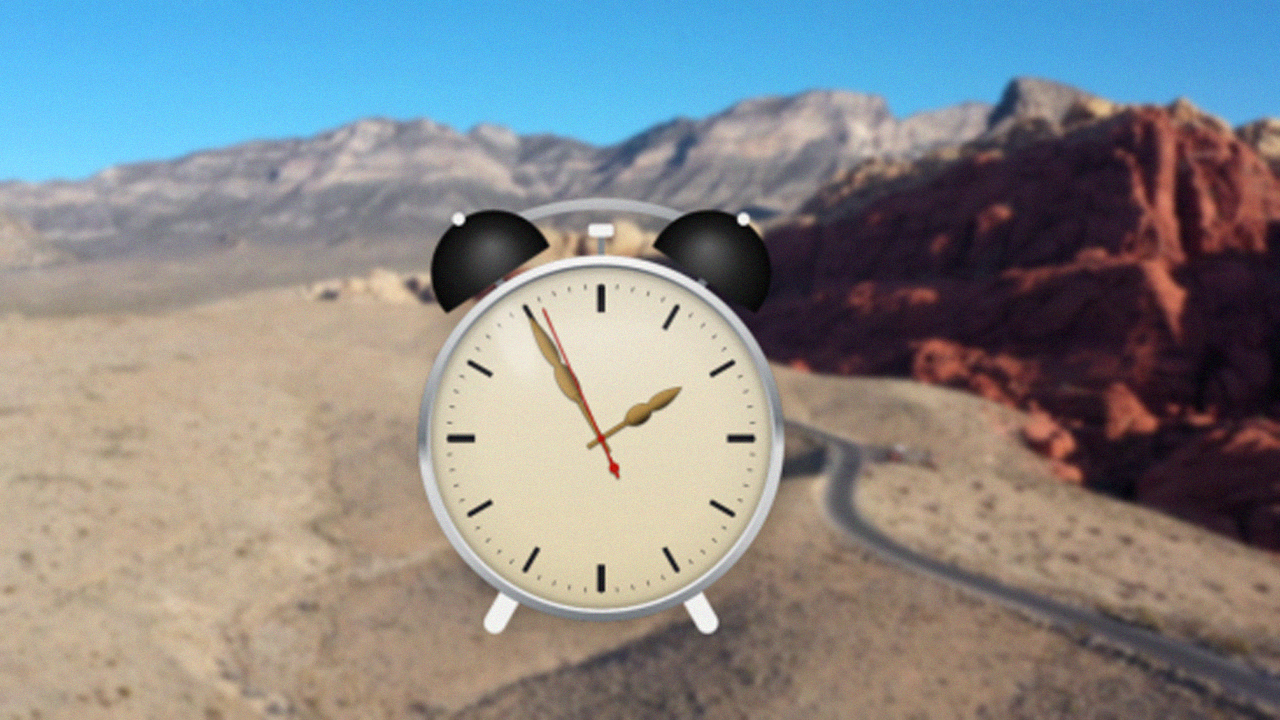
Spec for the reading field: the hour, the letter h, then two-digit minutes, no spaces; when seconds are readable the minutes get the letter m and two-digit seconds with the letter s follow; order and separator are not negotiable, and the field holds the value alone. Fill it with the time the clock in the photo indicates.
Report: 1h54m56s
